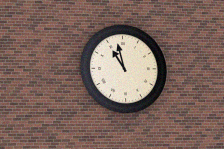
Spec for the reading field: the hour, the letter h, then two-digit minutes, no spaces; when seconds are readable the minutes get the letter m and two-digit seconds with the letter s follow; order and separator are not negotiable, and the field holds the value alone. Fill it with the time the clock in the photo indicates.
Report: 10h58
